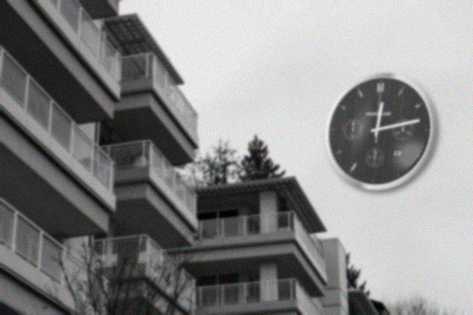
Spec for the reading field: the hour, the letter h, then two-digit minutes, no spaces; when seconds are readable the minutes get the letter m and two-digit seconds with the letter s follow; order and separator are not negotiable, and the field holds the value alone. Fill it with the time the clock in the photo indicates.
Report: 12h13
